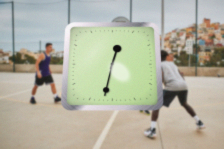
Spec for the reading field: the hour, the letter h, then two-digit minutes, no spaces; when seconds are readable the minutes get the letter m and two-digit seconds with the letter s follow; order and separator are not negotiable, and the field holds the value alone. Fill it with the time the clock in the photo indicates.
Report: 12h32
